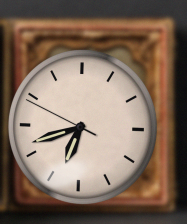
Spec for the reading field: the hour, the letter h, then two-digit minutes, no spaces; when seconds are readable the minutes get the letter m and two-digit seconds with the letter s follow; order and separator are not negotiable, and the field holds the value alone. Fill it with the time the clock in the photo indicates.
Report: 6h41m49s
